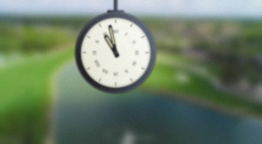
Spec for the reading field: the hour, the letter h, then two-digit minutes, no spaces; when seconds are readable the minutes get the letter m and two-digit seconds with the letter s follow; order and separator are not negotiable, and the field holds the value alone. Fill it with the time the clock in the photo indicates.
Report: 10h58
